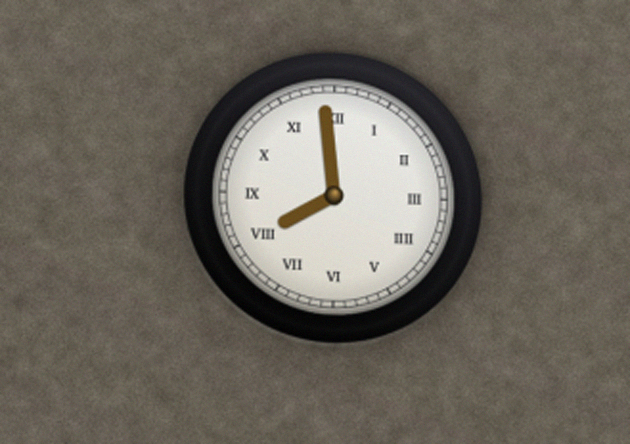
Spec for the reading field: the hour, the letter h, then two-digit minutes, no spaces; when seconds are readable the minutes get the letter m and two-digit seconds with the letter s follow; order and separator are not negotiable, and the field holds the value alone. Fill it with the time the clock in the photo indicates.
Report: 7h59
